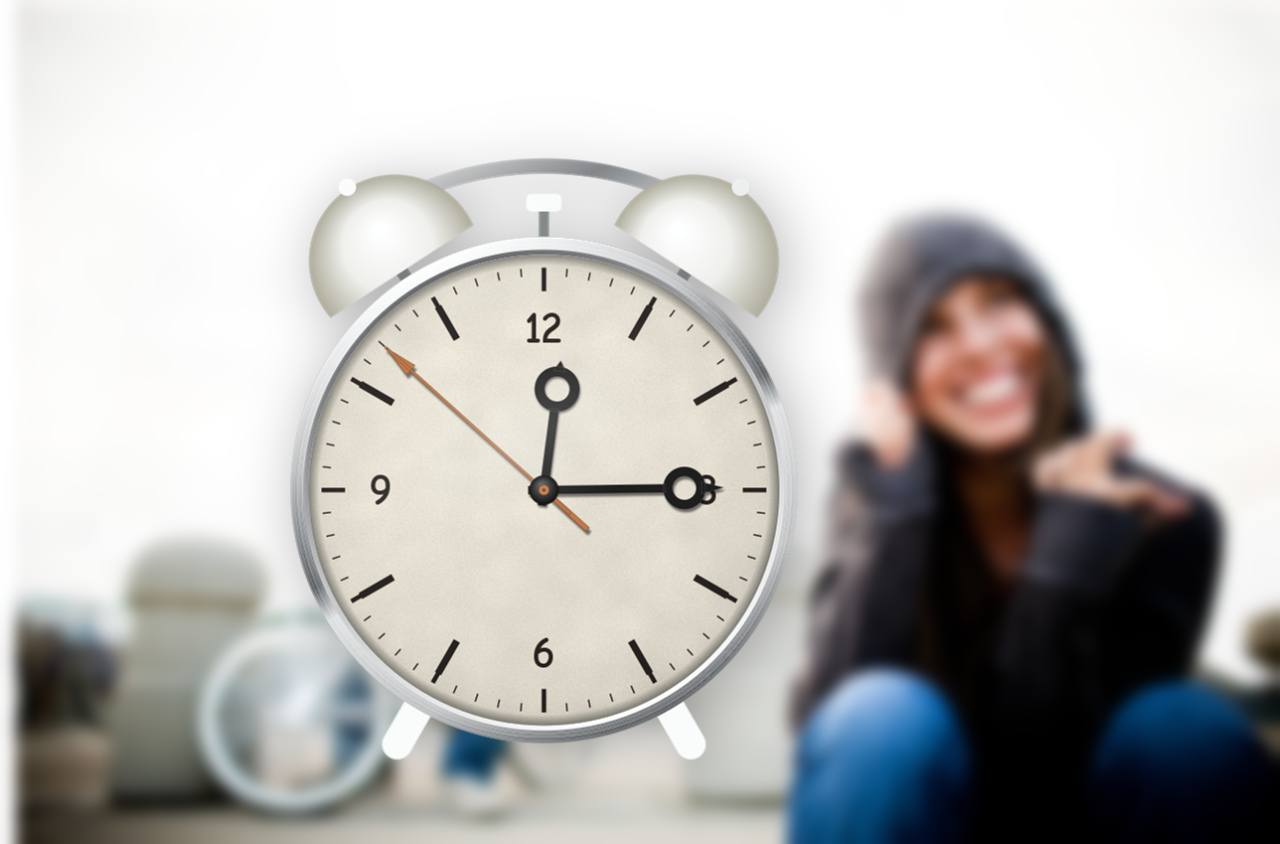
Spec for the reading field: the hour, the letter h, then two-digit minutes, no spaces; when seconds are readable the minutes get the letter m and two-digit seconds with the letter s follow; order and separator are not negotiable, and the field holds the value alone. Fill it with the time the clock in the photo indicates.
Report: 12h14m52s
